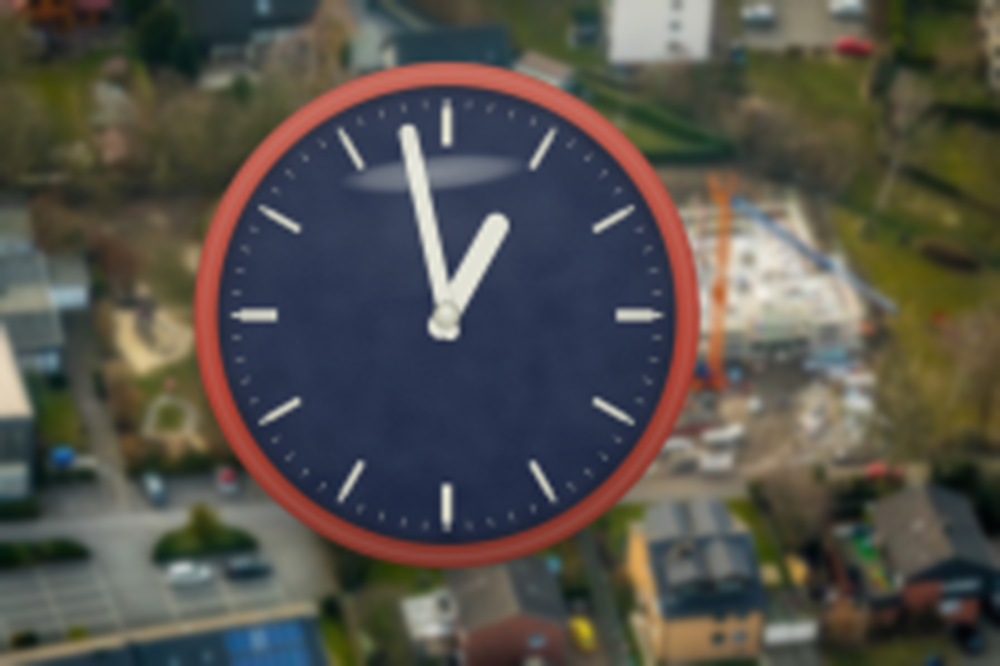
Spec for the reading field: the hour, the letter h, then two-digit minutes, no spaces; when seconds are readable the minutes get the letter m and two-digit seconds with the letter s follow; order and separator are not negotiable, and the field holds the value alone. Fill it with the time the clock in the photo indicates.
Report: 12h58
